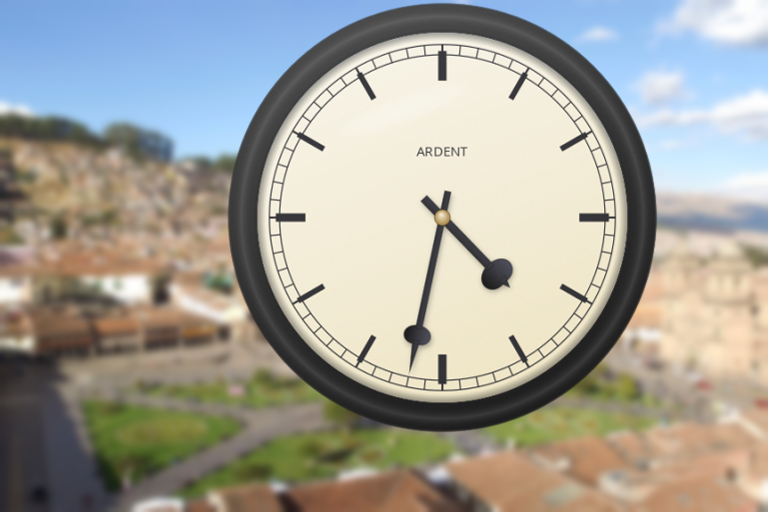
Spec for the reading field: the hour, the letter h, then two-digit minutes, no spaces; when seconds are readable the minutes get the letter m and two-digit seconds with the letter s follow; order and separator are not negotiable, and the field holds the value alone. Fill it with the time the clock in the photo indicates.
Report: 4h32
